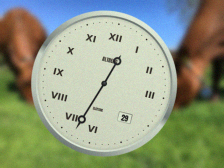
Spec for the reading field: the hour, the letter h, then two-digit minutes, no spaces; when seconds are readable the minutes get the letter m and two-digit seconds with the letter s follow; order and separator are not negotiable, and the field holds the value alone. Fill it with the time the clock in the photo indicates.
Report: 12h33
